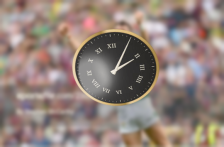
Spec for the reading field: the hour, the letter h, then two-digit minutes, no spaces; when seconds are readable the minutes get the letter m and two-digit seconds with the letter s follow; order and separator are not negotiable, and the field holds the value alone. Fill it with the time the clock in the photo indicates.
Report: 2h05
